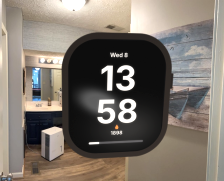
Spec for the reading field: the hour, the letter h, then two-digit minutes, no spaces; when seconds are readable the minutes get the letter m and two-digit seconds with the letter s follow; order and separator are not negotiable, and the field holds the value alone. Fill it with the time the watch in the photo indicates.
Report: 13h58
